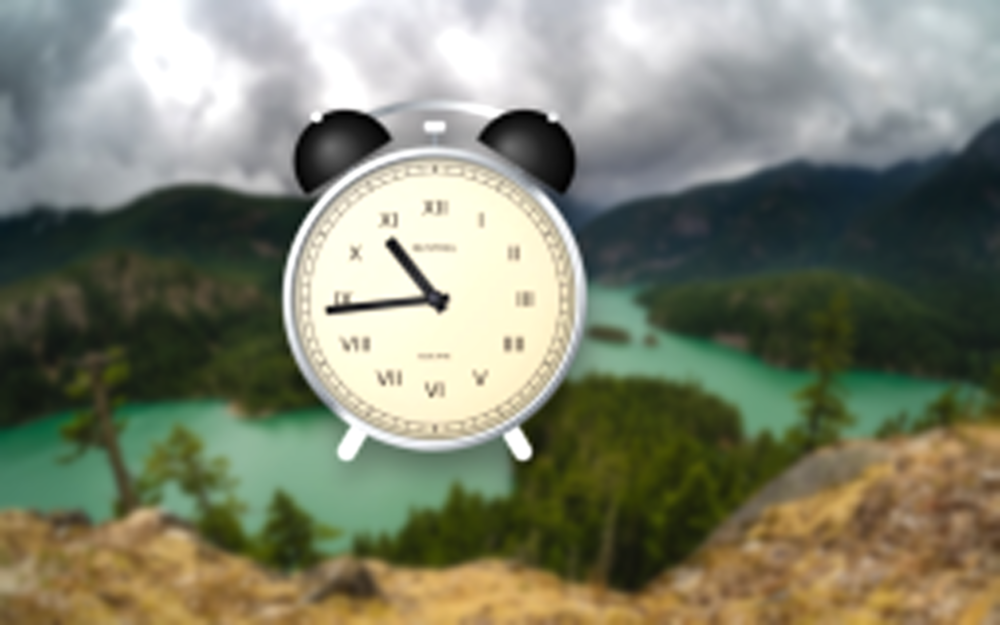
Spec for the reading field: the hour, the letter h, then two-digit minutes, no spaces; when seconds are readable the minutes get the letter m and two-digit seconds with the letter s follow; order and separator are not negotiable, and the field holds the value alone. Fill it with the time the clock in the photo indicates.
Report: 10h44
